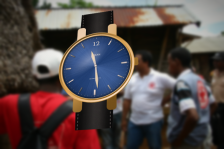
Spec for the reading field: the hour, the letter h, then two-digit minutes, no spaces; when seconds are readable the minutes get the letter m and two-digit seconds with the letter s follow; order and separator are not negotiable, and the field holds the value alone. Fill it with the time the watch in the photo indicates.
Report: 11h29
